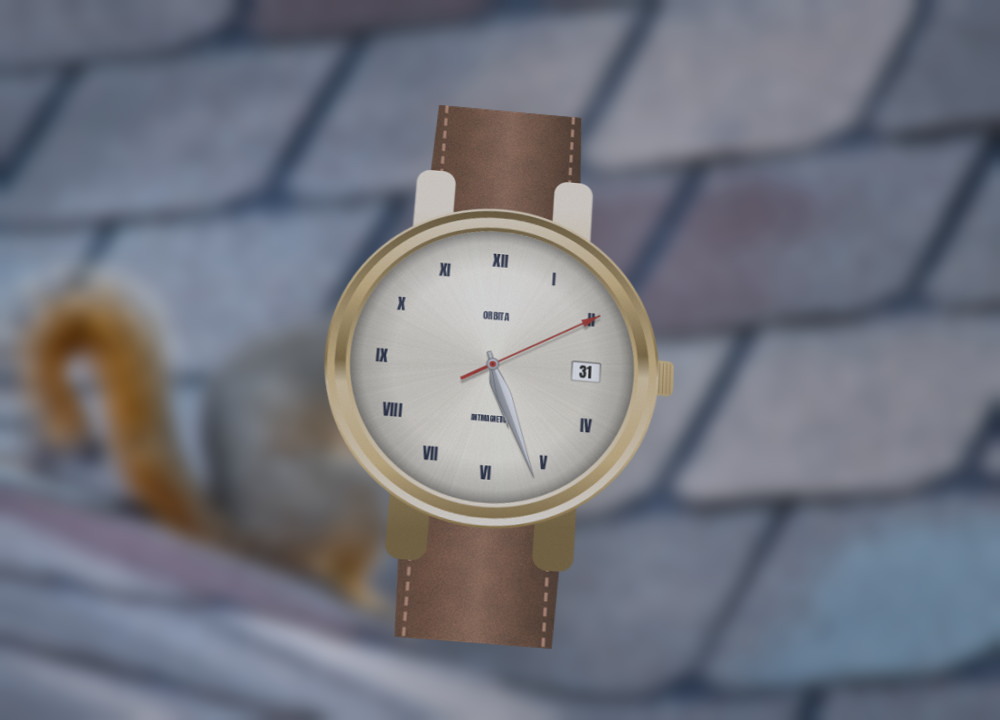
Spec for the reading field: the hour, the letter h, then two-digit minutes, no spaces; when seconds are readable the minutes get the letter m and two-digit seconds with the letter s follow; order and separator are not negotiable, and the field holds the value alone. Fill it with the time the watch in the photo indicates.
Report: 5h26m10s
